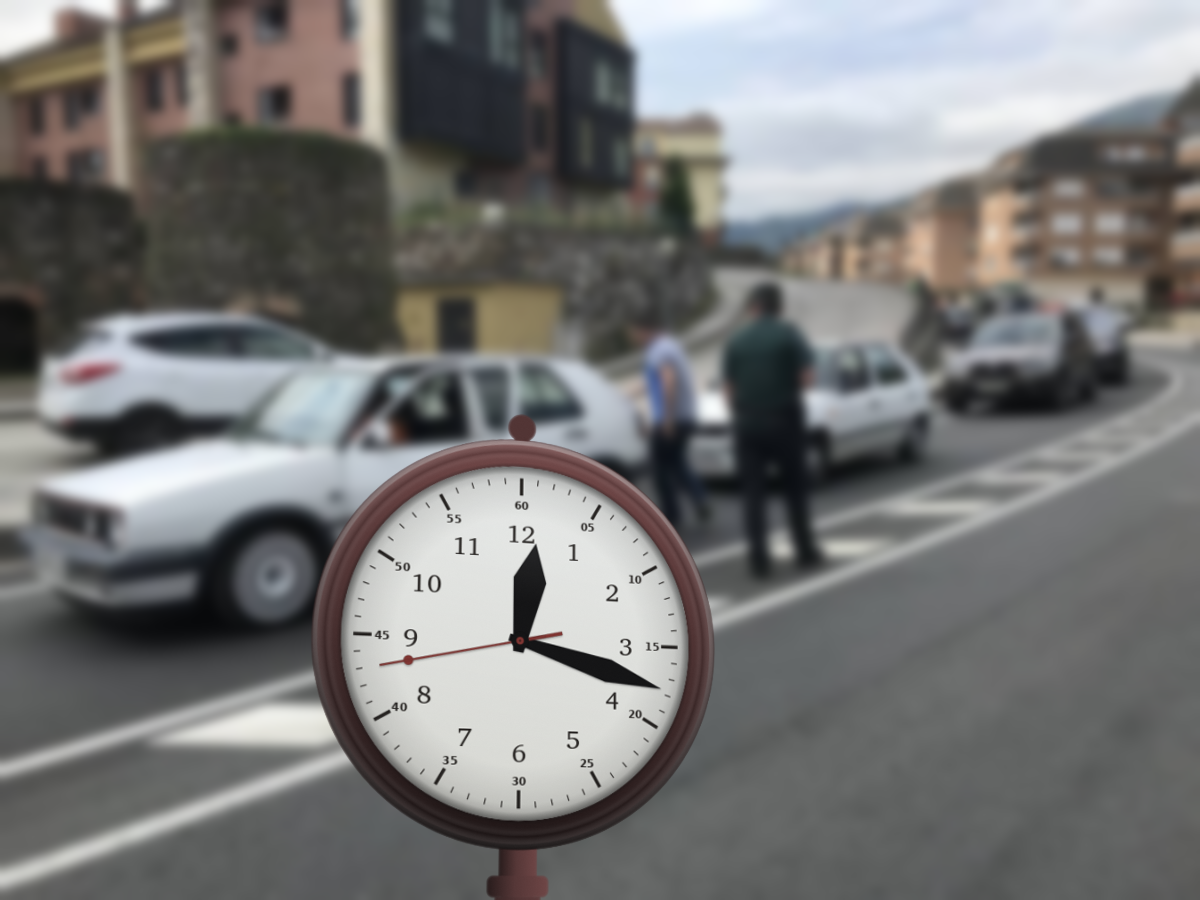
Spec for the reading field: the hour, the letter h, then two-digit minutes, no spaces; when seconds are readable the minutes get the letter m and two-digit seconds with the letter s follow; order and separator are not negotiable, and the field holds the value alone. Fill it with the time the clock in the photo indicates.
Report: 12h17m43s
